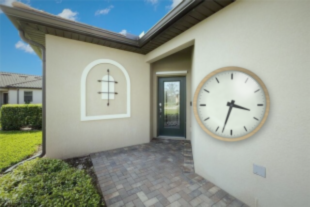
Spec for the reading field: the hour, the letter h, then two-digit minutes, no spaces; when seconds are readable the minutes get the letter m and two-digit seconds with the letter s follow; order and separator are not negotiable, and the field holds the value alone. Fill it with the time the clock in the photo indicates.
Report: 3h33
